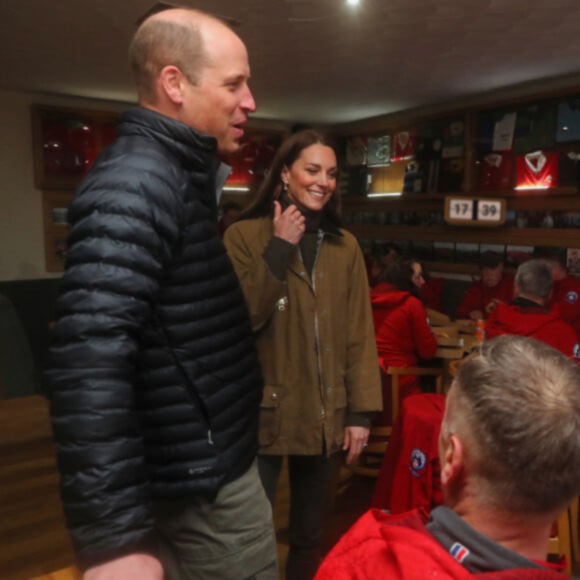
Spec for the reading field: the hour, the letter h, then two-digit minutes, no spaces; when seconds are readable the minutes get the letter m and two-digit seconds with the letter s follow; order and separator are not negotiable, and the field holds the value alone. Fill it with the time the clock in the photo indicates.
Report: 17h39
